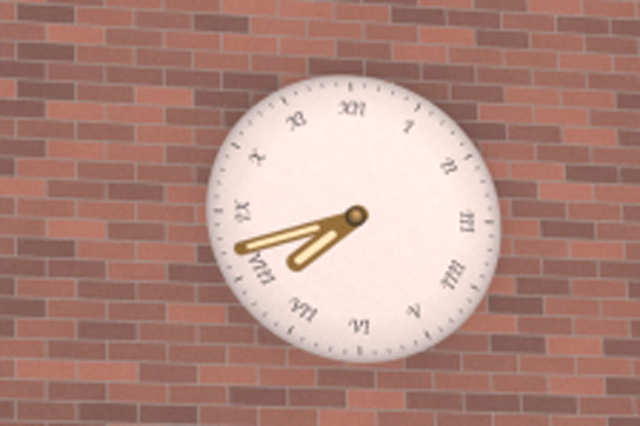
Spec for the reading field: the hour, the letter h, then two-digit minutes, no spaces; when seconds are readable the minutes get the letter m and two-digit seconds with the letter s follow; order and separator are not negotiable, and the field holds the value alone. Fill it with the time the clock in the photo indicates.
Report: 7h42
